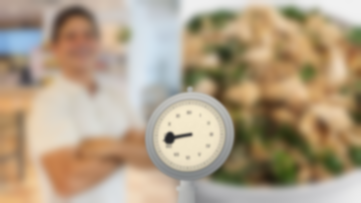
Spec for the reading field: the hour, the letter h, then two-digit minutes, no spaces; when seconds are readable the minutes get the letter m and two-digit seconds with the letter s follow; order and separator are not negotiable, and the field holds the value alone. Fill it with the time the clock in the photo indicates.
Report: 8h43
